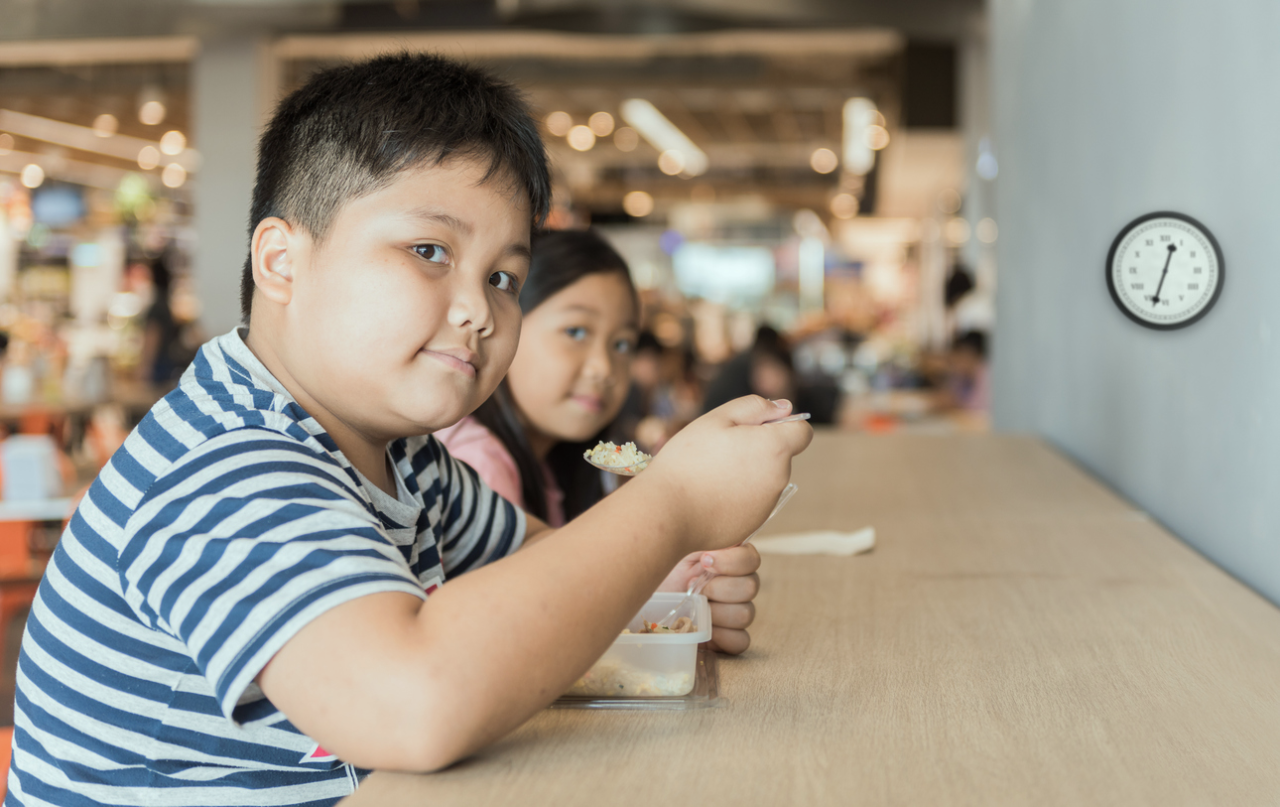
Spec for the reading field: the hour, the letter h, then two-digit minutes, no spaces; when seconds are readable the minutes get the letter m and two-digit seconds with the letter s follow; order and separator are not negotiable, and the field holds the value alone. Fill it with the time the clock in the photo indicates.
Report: 12h33
